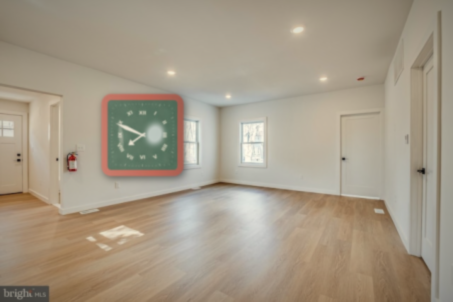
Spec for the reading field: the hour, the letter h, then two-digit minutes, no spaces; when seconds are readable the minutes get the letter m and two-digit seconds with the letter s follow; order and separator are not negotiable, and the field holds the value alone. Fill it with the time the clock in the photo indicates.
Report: 7h49
